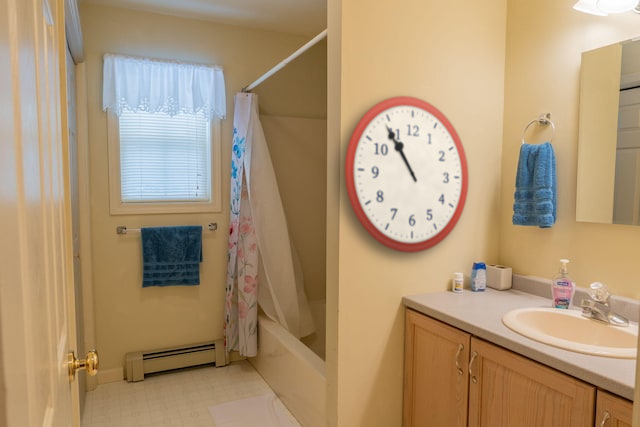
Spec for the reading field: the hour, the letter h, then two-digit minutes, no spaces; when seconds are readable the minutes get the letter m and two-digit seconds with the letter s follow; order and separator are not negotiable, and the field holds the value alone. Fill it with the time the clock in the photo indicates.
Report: 10h54
